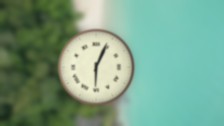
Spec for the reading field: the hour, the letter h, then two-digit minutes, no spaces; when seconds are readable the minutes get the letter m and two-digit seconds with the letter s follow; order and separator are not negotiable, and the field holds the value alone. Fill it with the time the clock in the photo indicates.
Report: 6h04
